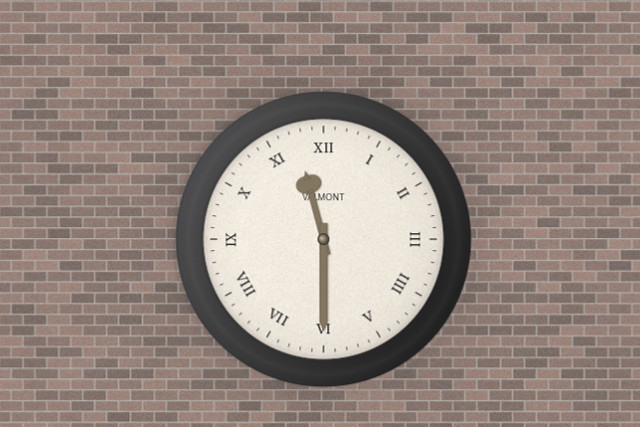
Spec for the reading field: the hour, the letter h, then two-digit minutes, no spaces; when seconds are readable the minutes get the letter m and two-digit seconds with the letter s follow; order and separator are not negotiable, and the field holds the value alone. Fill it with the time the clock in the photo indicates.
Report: 11h30
